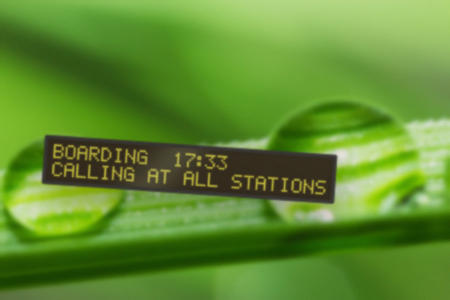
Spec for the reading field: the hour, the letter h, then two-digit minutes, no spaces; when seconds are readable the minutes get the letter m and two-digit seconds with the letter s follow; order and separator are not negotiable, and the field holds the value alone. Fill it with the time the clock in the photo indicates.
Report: 17h33
